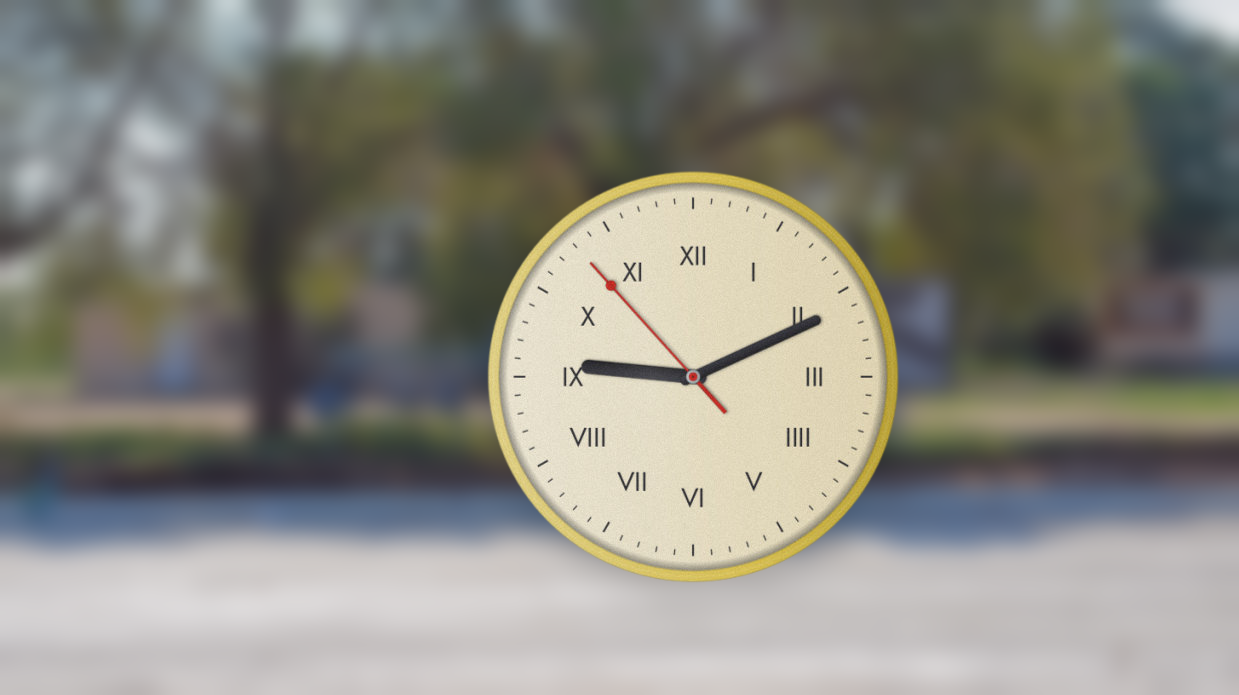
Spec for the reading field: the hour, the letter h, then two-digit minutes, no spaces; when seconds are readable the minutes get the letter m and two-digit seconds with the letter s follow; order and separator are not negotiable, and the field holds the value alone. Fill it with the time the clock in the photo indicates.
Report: 9h10m53s
